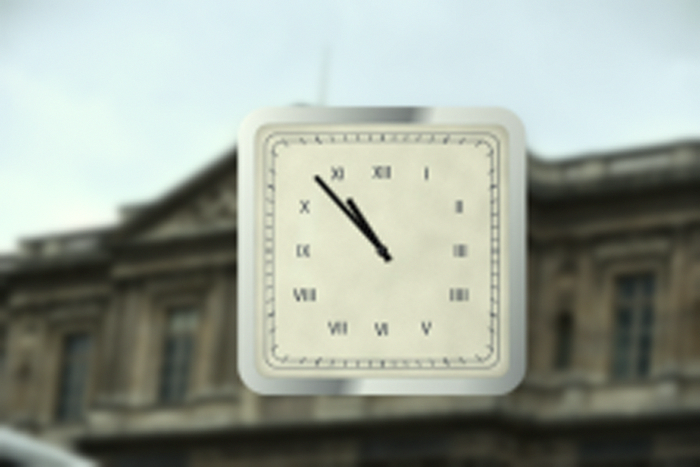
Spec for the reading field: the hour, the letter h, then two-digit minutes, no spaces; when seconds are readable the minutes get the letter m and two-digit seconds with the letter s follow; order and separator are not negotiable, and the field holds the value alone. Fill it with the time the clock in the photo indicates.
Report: 10h53
